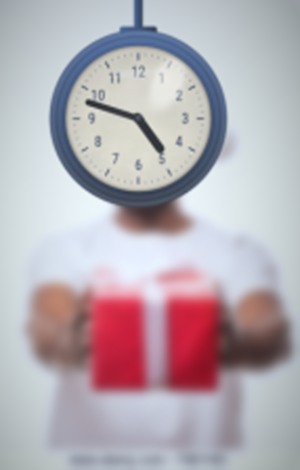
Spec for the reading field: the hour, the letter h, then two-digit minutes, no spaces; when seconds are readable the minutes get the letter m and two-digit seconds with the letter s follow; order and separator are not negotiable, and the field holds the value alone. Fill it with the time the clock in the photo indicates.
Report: 4h48
